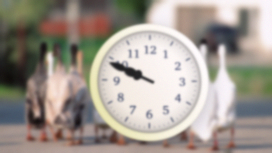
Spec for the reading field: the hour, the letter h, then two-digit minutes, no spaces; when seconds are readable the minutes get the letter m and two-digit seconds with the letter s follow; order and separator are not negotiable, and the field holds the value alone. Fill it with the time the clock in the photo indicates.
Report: 9h49
